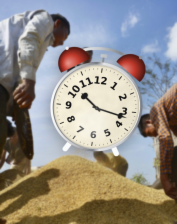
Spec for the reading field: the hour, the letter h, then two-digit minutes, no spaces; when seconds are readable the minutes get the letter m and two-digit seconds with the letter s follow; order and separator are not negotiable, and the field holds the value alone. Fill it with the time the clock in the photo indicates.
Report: 10h17
